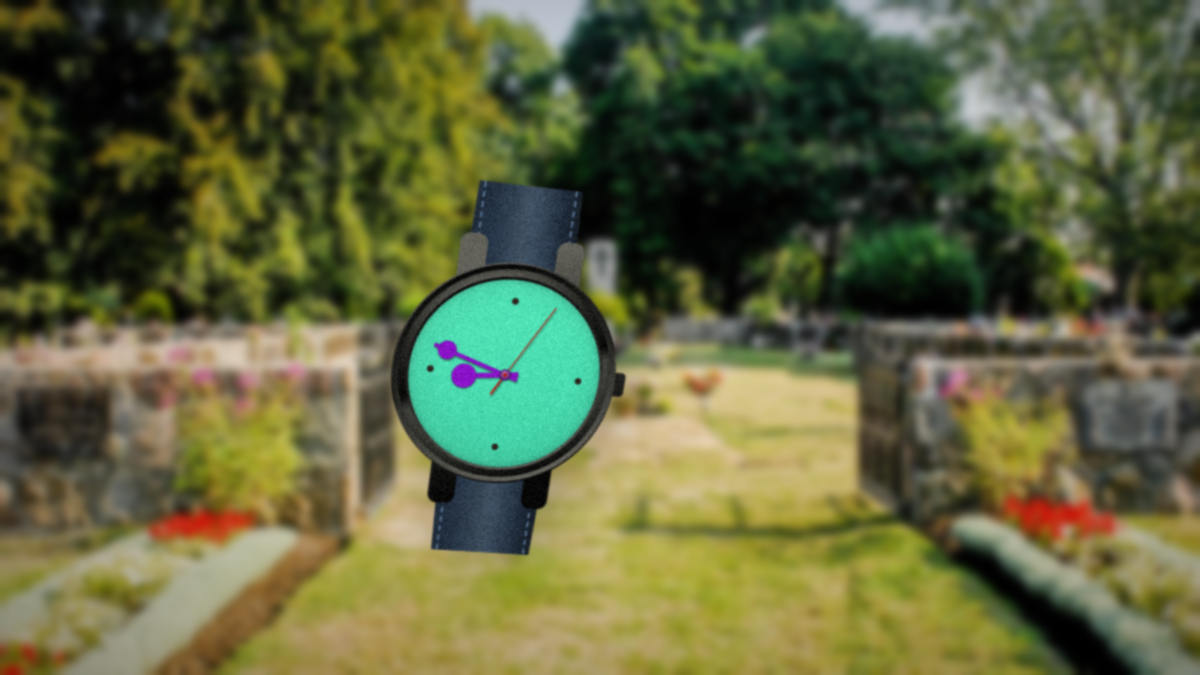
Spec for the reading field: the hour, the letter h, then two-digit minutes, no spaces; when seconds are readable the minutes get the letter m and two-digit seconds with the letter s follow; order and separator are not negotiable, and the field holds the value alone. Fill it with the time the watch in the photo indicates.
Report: 8h48m05s
